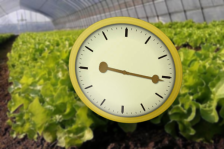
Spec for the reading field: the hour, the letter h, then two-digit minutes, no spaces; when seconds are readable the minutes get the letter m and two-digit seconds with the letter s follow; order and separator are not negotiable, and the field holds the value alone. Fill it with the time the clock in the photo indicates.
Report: 9h16
